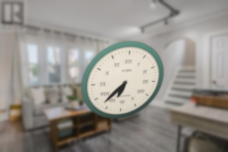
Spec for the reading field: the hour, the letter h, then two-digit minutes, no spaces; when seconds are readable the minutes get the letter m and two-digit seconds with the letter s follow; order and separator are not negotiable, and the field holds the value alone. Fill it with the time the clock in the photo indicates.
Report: 6h37
